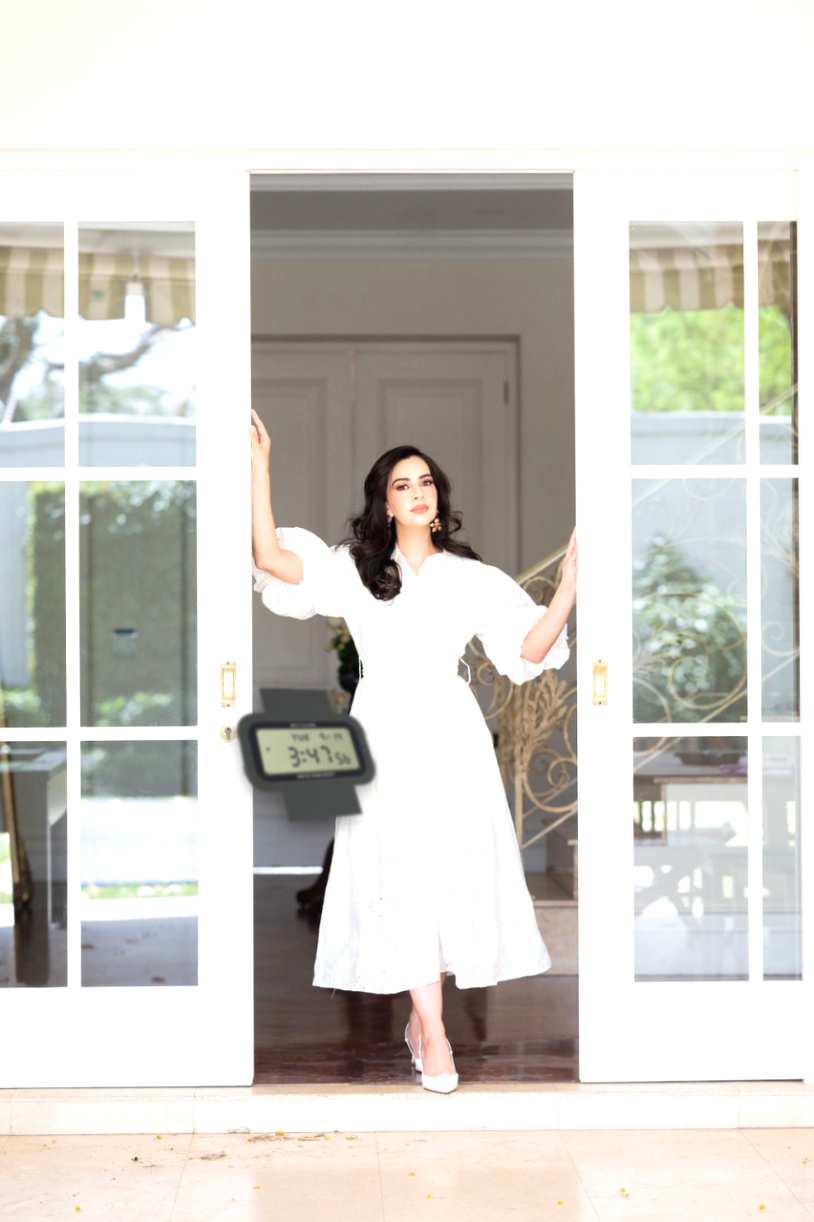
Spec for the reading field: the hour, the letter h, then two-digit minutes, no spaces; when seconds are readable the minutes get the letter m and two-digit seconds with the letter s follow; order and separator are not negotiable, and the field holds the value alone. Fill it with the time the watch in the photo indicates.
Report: 3h47m56s
